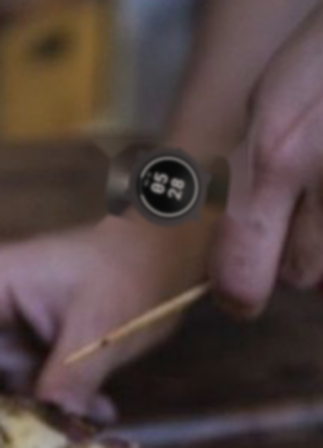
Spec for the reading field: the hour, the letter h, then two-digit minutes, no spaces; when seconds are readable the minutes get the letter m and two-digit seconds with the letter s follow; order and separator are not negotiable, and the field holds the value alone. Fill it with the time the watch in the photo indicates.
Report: 5h28
